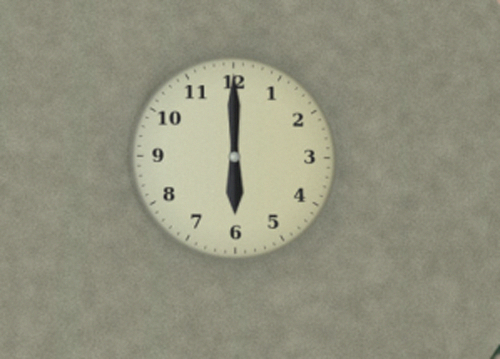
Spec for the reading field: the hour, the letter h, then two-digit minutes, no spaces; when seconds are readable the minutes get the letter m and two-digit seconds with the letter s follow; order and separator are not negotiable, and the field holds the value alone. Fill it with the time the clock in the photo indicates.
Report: 6h00
